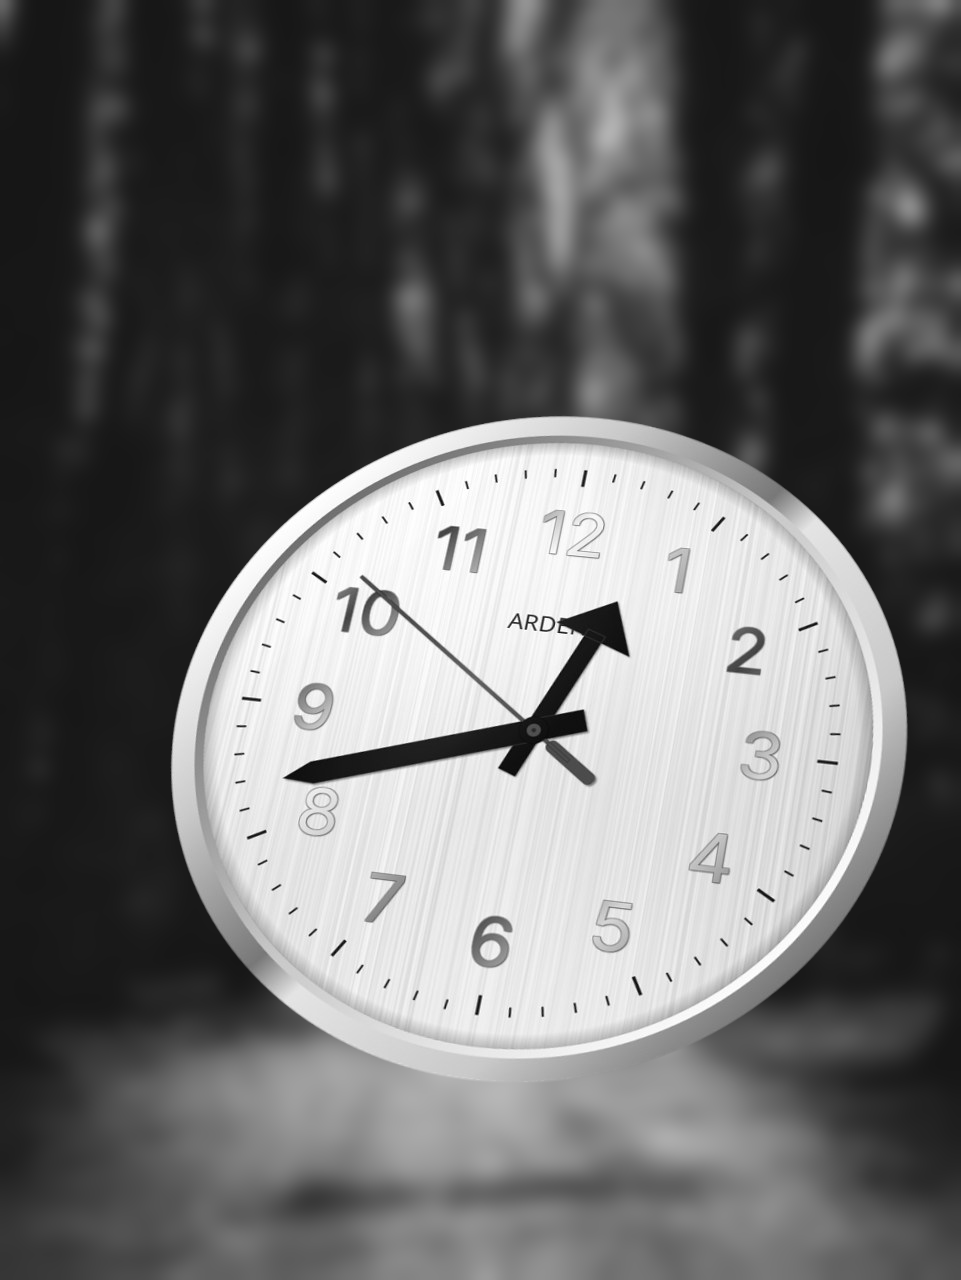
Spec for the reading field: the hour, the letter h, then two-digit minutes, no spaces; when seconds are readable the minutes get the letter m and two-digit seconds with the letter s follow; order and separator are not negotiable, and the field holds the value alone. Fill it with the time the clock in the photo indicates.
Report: 12h41m51s
